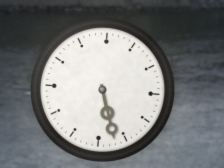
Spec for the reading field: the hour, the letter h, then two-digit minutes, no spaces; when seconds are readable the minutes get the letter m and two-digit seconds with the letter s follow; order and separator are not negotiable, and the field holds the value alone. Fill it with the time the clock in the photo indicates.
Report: 5h27
